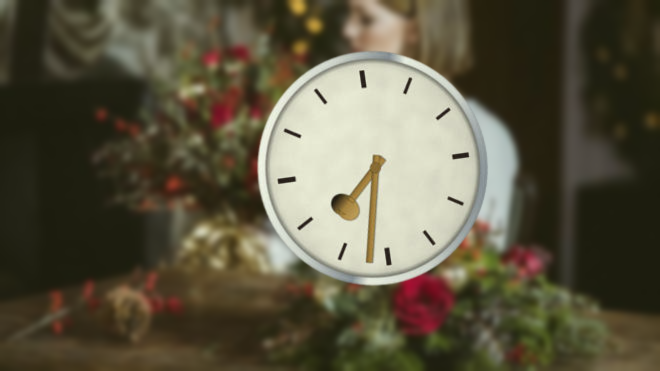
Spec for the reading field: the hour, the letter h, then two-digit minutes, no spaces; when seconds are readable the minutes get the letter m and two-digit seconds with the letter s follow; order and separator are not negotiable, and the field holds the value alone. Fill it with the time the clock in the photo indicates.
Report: 7h32
